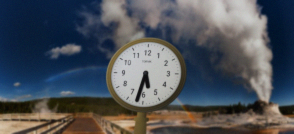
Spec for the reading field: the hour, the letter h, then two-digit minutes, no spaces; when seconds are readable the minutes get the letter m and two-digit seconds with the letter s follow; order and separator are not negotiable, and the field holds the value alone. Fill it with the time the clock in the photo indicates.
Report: 5h32
